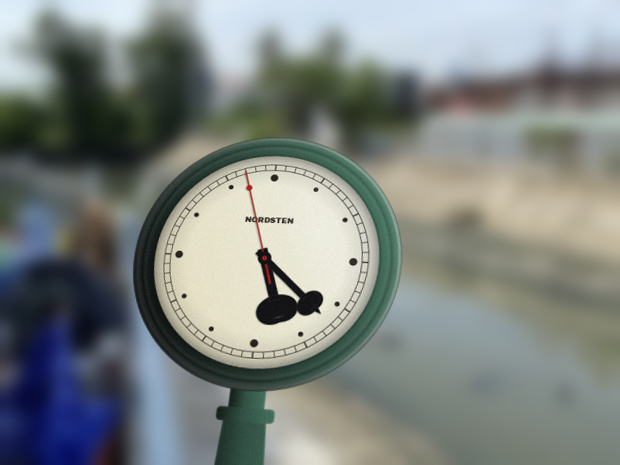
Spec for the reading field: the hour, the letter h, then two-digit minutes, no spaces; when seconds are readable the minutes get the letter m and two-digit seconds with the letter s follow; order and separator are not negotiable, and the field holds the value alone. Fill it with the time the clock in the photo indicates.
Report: 5h21m57s
